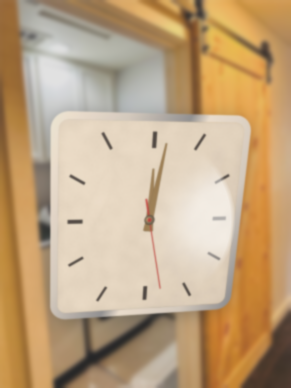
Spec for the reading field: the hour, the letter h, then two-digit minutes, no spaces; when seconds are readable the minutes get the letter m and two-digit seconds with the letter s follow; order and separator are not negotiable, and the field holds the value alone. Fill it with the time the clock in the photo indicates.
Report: 12h01m28s
